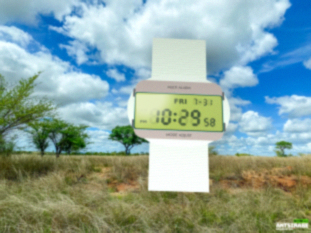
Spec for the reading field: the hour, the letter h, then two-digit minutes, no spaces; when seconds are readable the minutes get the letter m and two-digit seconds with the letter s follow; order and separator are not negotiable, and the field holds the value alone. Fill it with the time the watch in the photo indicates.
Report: 10h29
